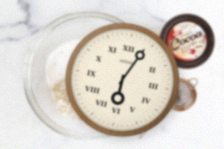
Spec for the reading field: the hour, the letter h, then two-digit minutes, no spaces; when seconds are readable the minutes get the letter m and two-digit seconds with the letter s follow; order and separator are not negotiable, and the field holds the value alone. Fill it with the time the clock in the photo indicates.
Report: 6h04
